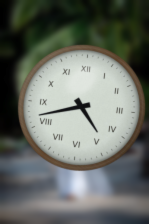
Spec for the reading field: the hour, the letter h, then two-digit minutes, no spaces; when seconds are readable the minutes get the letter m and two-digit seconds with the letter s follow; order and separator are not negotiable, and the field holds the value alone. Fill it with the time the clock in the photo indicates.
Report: 4h42
